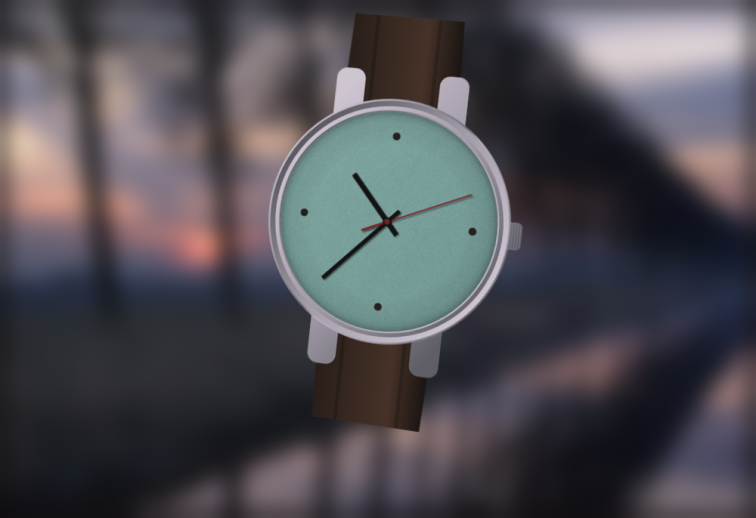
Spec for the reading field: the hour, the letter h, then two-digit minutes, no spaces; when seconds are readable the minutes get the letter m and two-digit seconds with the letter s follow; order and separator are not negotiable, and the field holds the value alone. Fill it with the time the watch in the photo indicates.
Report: 10h37m11s
